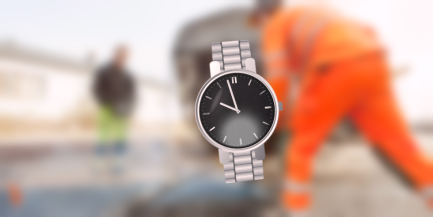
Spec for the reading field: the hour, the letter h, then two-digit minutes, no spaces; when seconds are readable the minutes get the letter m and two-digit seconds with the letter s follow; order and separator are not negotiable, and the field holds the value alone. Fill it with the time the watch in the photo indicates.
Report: 9h58
